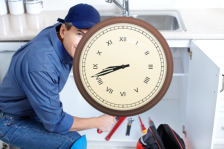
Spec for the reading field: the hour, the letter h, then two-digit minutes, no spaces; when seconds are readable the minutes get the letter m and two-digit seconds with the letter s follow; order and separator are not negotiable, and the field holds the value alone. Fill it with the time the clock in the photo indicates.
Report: 8h42
